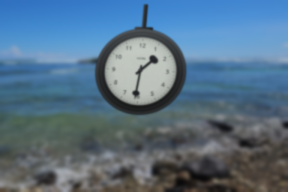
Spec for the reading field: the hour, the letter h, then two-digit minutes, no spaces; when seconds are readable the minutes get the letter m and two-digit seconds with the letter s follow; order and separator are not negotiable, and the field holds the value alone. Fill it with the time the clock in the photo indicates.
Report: 1h31
